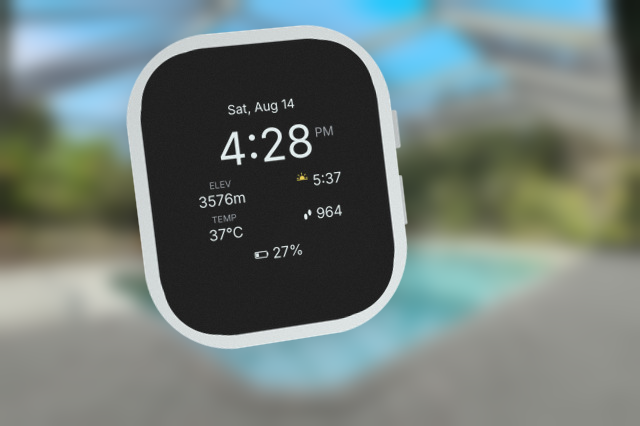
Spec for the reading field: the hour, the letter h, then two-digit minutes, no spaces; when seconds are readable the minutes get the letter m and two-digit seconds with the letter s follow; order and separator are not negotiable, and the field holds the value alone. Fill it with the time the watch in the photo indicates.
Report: 4h28
